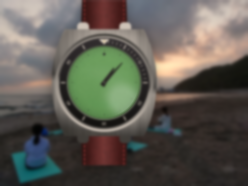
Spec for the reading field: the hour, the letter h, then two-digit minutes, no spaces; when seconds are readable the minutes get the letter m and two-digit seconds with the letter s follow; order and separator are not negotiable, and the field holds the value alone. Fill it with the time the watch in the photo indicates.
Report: 1h07
